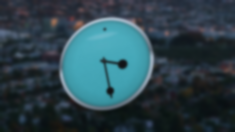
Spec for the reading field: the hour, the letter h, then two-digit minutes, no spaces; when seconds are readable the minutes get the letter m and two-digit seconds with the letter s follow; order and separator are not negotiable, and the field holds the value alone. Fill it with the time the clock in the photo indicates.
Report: 3h28
